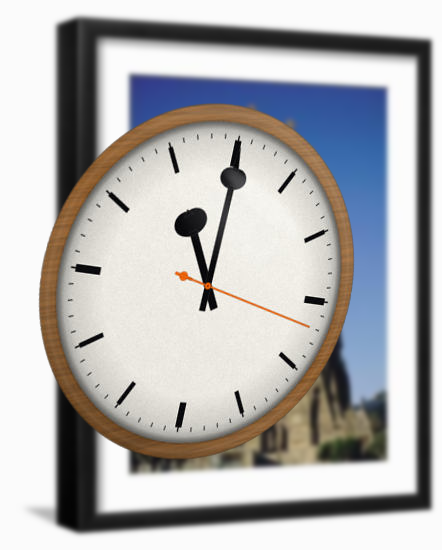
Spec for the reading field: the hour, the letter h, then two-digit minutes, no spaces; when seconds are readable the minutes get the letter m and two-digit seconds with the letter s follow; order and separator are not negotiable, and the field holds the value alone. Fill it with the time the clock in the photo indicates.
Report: 11h00m17s
